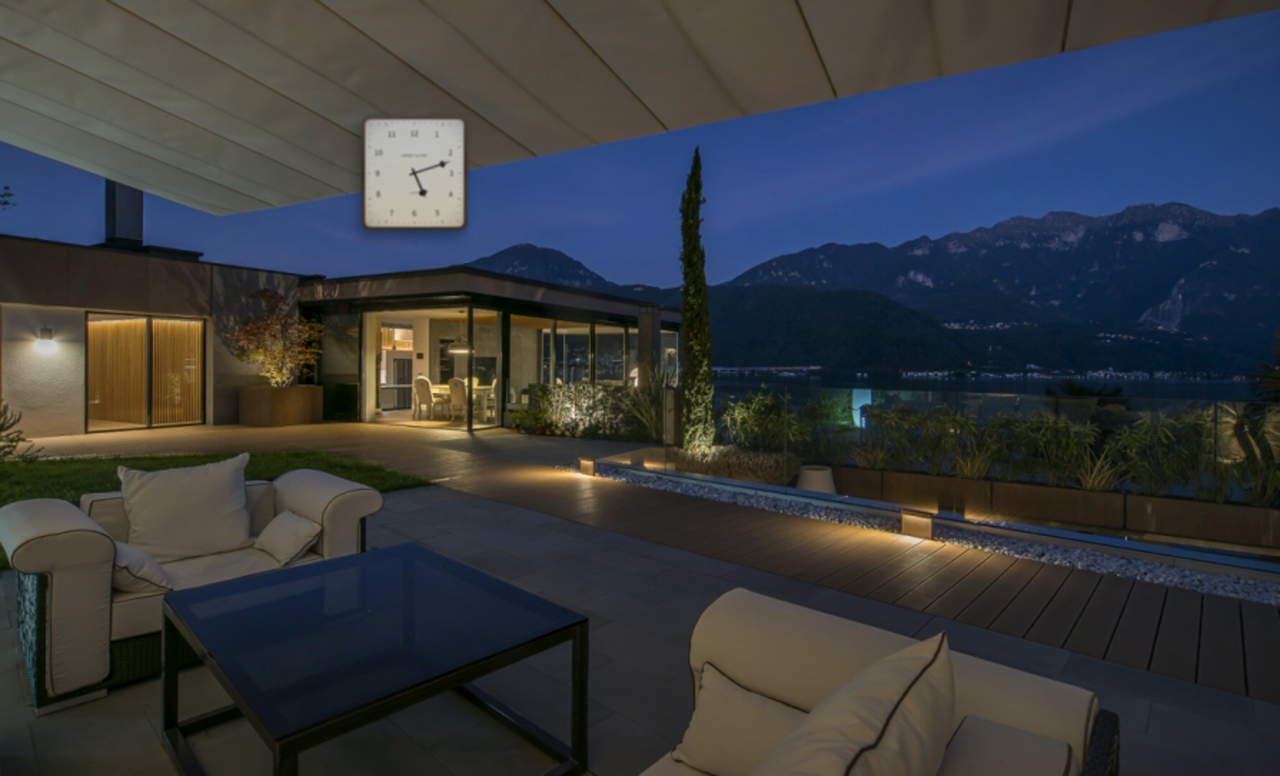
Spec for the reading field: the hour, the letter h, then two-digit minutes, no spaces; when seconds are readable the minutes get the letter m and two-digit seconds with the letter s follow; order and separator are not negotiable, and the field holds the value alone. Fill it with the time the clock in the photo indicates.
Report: 5h12
